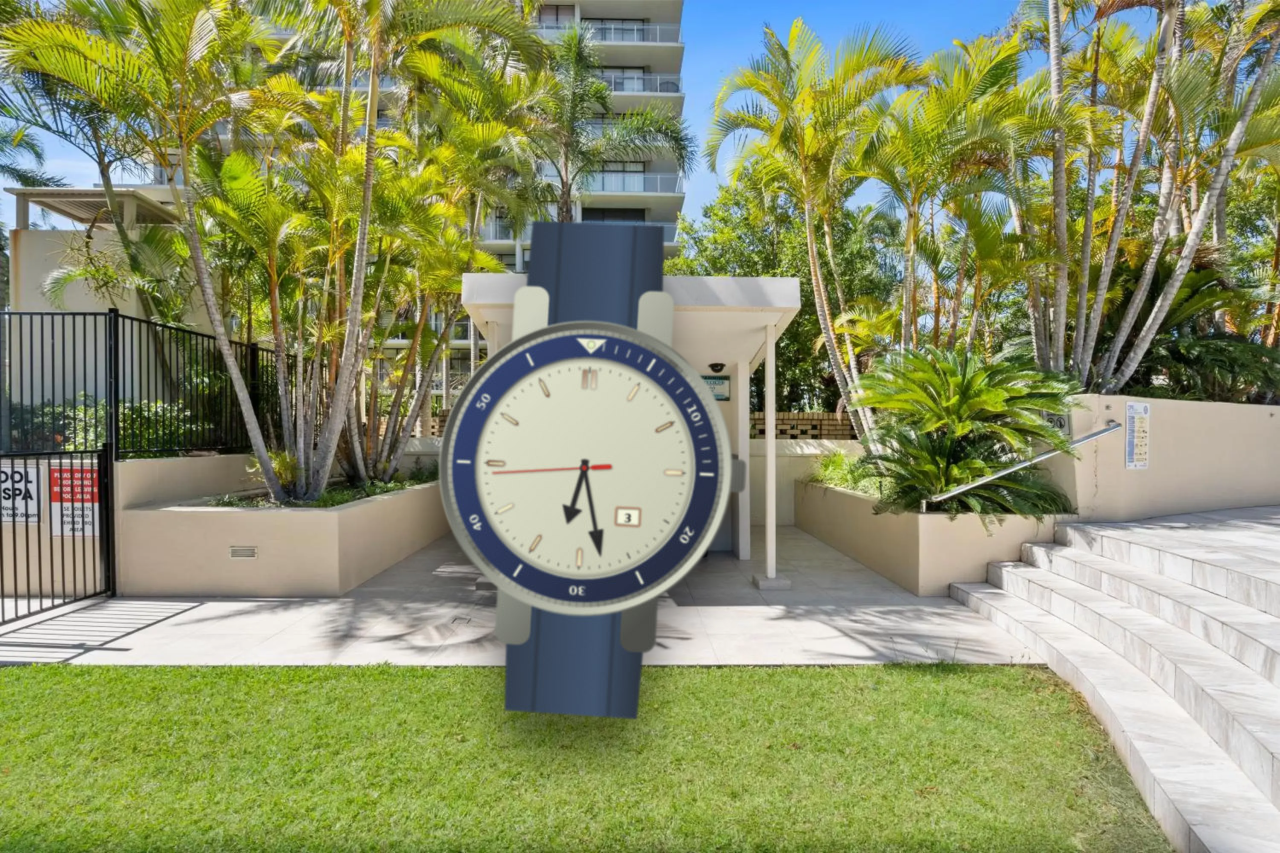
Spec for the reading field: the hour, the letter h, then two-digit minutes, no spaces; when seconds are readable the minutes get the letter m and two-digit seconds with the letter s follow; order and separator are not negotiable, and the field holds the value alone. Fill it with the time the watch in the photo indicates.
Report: 6h27m44s
